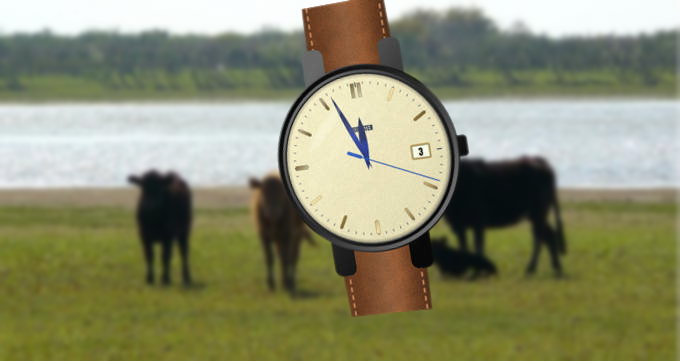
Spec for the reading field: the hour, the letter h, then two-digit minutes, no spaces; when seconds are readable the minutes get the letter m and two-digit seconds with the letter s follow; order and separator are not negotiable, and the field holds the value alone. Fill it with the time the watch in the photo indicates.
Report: 11h56m19s
